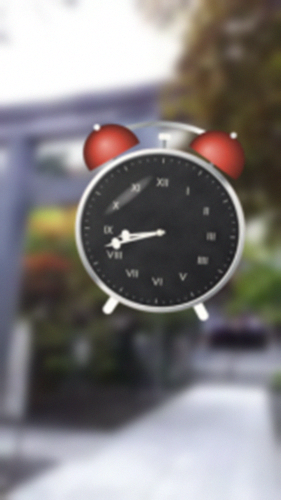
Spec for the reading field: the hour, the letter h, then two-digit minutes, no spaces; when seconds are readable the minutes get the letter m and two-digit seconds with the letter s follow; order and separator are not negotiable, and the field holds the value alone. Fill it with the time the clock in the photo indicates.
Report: 8h42
